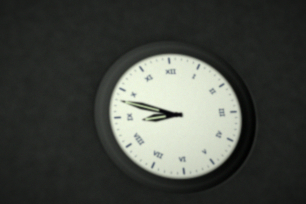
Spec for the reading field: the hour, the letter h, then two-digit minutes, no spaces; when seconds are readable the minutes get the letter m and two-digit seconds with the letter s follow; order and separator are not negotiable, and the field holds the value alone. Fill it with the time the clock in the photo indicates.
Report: 8h48
